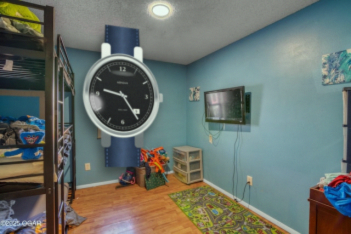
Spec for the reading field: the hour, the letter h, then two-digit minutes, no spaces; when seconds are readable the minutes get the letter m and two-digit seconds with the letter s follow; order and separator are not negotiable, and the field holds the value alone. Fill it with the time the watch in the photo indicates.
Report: 9h24
